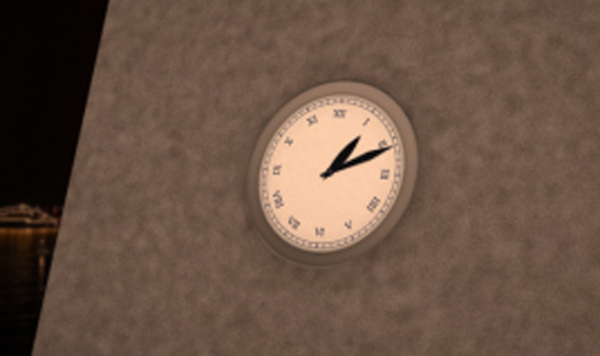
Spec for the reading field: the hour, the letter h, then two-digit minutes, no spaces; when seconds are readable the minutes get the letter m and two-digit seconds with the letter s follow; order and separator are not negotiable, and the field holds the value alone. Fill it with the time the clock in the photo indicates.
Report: 1h11
